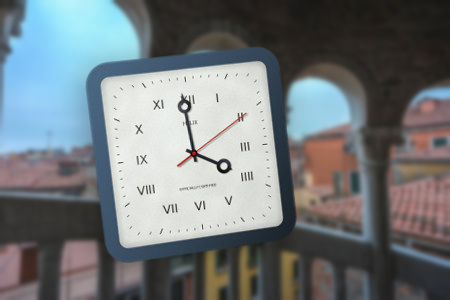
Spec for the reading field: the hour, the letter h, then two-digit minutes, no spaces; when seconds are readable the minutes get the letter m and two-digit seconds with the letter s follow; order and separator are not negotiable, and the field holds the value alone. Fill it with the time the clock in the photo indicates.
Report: 3h59m10s
